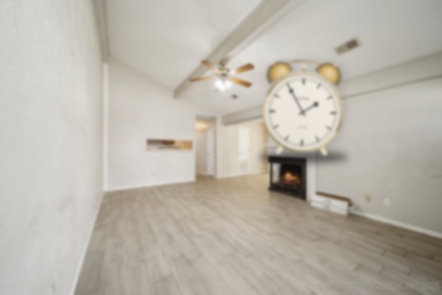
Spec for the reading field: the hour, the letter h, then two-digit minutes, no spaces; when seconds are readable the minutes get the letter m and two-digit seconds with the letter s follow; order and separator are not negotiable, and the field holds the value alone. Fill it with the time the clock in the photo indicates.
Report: 1h55
